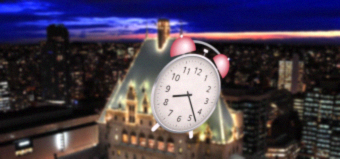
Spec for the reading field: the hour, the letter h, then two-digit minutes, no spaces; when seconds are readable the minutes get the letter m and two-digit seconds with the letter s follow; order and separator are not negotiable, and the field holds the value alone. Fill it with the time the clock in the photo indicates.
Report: 8h23
